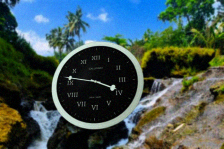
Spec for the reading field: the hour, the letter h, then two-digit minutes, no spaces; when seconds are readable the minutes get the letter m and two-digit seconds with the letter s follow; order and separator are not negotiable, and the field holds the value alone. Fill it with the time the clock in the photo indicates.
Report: 3h47
